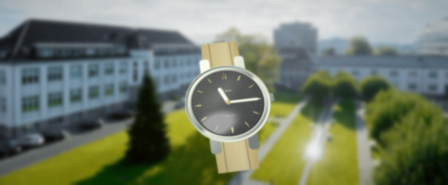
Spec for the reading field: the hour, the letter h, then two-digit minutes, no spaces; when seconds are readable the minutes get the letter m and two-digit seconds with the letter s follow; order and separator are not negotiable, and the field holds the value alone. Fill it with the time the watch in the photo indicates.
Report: 11h15
